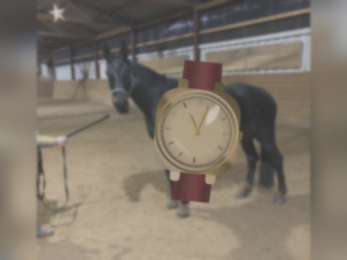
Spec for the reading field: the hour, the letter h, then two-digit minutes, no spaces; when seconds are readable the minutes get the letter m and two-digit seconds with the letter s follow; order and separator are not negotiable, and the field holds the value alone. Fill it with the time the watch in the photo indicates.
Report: 11h03
